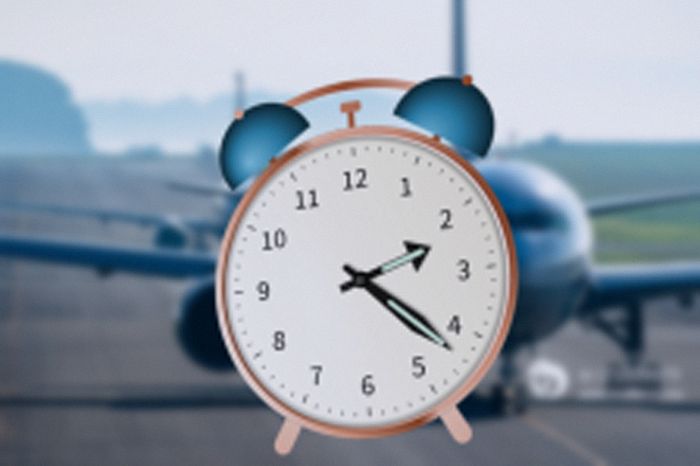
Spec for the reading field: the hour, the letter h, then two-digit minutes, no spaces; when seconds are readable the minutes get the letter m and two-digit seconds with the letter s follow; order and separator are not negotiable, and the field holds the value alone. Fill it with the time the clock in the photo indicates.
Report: 2h22
